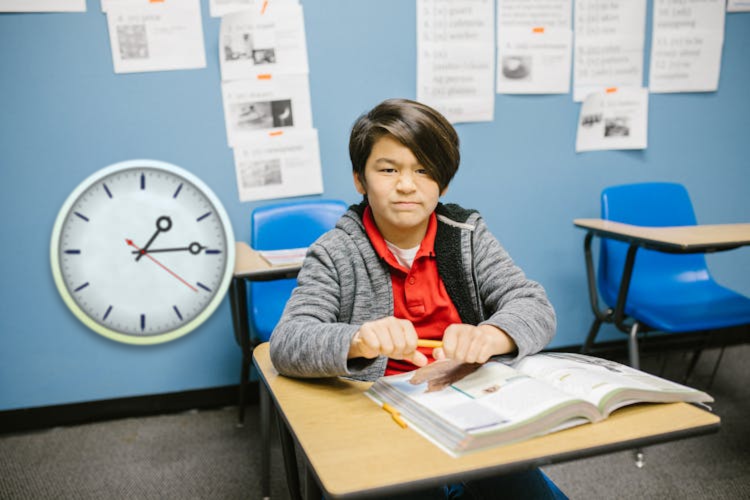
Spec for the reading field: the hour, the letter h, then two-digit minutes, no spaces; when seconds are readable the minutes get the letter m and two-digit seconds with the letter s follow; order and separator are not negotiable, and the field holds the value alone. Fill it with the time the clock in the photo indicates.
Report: 1h14m21s
